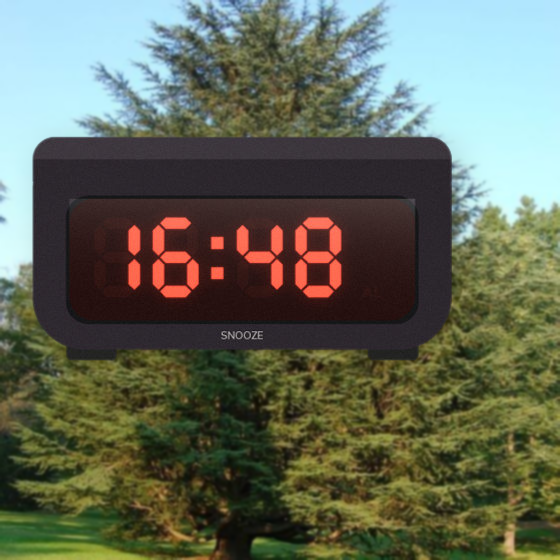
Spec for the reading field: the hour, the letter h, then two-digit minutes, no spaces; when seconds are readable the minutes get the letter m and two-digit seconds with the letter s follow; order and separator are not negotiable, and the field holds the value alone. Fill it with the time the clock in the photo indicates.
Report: 16h48
